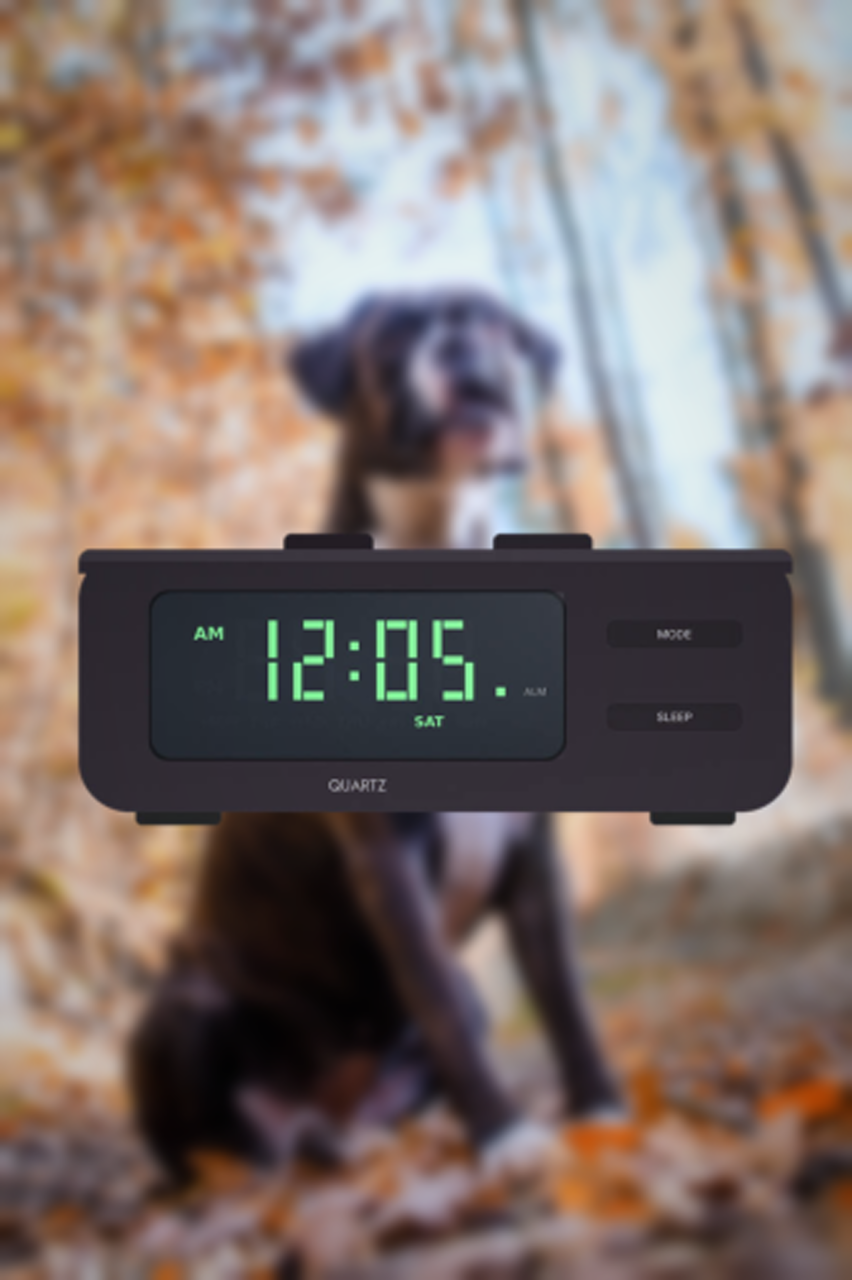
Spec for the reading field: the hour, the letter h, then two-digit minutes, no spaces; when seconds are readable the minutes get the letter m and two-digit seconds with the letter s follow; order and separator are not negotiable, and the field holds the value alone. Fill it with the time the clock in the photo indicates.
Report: 12h05
